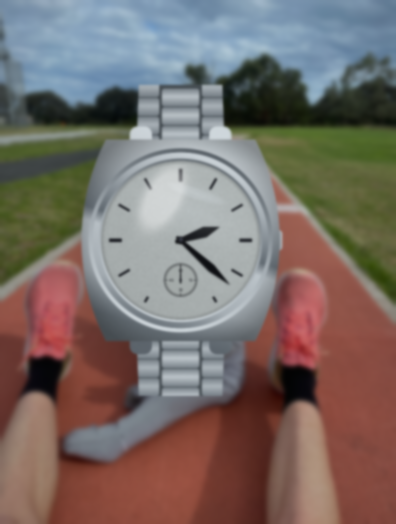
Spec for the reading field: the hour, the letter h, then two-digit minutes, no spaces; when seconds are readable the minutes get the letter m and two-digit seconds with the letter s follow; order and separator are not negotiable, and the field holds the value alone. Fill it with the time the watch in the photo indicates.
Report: 2h22
